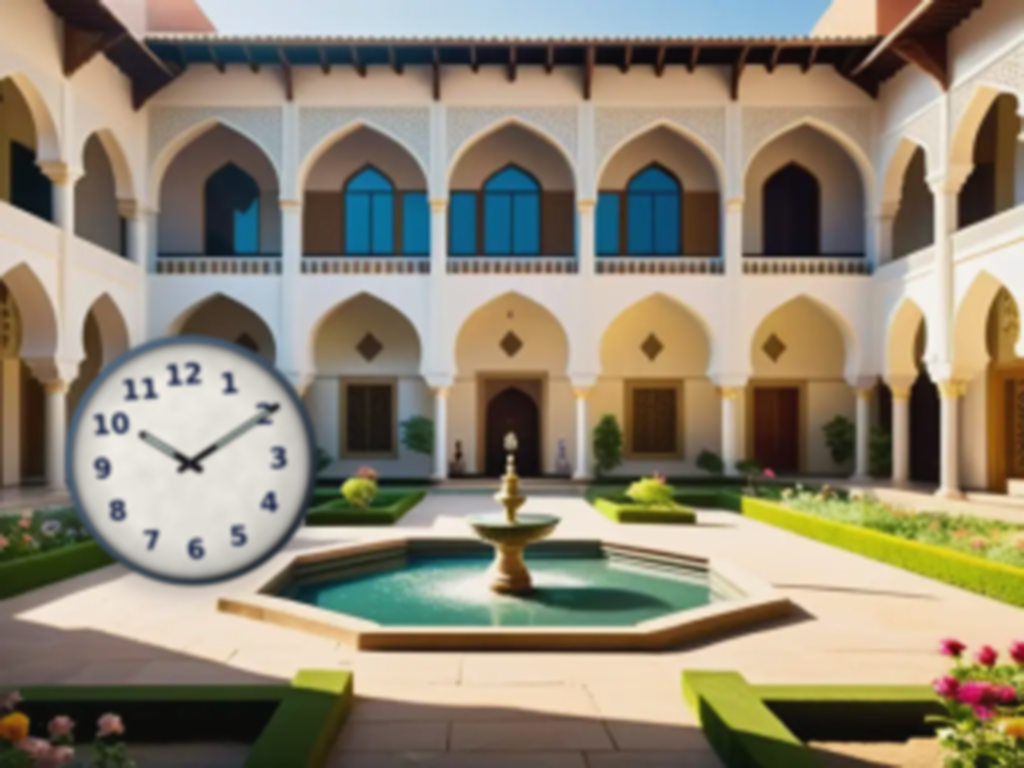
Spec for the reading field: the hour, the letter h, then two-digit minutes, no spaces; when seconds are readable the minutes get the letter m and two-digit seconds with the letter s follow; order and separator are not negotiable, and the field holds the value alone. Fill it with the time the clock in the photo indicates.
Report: 10h10
